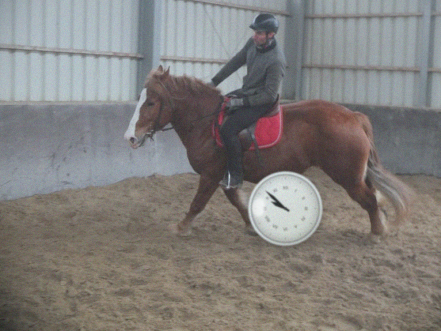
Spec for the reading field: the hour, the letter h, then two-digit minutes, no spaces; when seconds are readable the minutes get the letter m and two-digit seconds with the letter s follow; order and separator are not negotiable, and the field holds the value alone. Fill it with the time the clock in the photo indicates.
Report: 9h52
